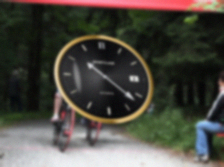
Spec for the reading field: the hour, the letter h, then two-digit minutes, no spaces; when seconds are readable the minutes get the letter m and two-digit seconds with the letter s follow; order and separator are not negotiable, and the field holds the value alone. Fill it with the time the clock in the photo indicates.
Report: 10h22
